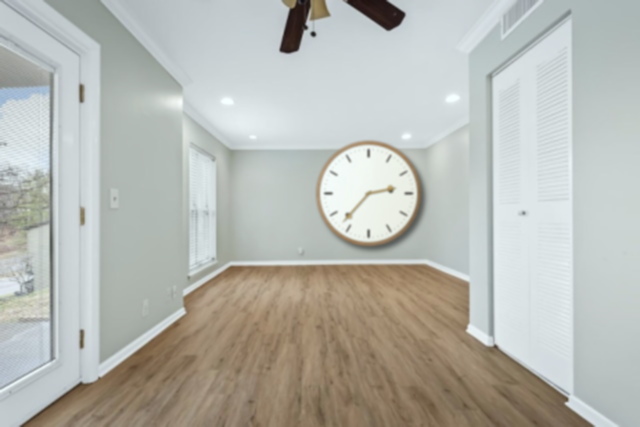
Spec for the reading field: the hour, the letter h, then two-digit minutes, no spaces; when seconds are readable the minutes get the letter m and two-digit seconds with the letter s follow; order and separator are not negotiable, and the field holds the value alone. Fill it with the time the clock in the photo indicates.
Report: 2h37
